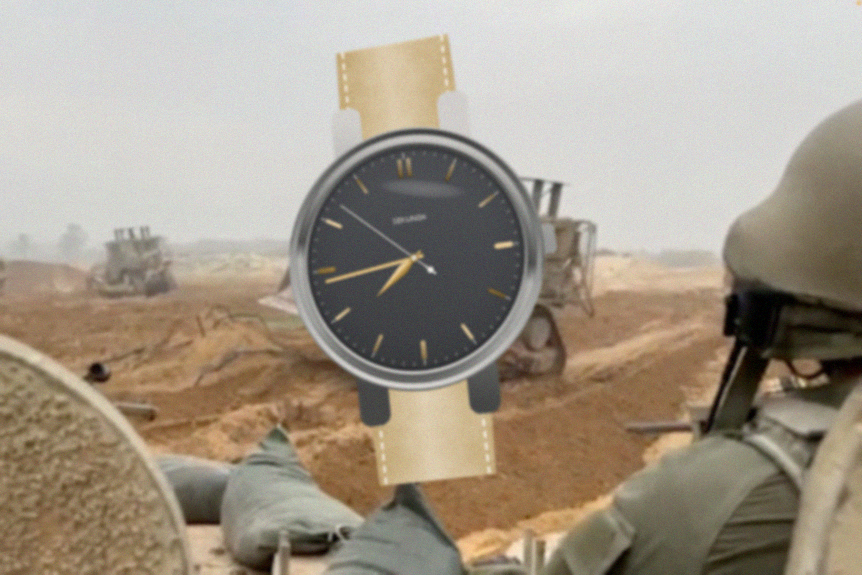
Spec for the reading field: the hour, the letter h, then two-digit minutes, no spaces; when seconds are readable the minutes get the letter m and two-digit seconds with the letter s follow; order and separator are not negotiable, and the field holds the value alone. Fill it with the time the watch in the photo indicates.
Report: 7h43m52s
